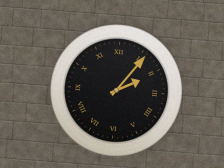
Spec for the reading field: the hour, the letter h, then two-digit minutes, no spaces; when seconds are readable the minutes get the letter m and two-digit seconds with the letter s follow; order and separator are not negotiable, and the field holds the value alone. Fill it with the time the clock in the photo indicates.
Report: 2h06
